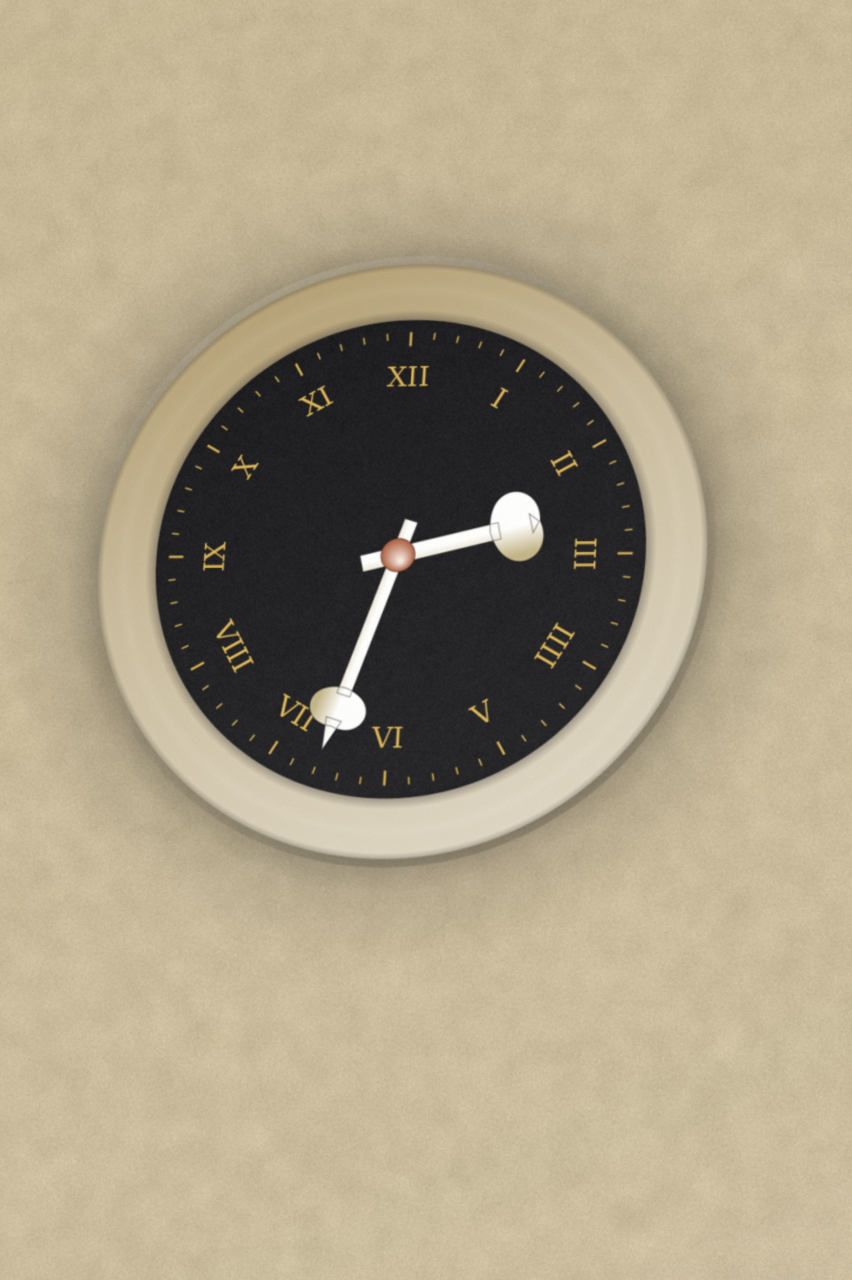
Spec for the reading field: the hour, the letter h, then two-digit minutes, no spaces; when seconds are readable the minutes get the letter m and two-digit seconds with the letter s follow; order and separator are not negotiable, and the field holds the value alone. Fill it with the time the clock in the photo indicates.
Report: 2h33
